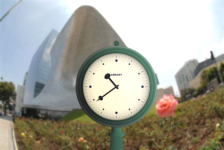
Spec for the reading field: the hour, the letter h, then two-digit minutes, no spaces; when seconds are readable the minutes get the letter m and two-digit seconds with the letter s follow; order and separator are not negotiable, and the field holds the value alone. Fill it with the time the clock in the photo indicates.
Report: 10h39
